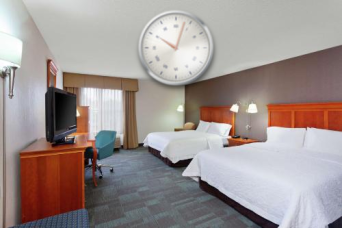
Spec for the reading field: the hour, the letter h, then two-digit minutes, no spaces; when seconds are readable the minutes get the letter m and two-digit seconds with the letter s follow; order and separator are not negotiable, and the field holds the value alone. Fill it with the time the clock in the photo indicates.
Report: 10h03
